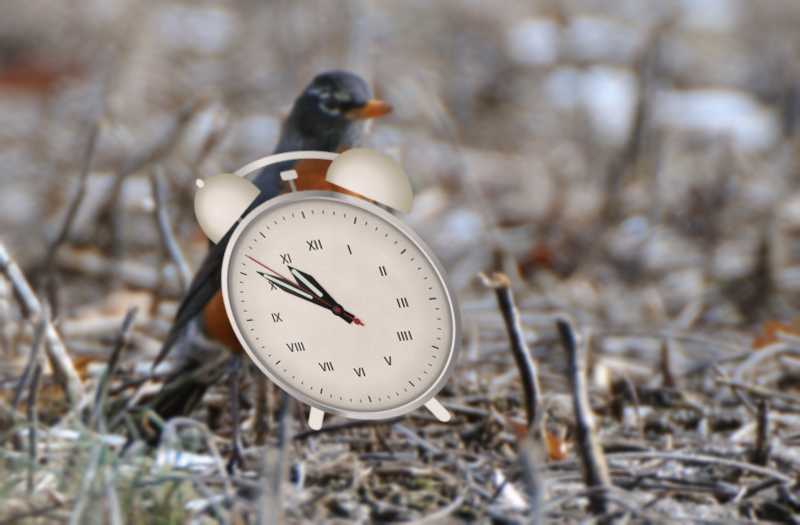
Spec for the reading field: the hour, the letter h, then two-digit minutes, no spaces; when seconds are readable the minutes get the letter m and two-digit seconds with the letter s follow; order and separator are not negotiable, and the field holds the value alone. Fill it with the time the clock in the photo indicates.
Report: 10h50m52s
